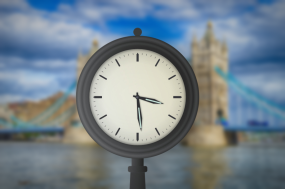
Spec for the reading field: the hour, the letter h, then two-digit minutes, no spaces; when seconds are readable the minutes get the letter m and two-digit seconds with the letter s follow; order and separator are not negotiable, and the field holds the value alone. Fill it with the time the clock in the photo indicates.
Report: 3h29
